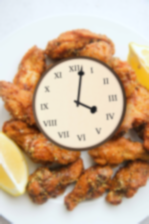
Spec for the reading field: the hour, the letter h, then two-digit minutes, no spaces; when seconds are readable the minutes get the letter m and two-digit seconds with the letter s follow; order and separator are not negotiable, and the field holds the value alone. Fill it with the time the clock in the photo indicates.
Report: 4h02
